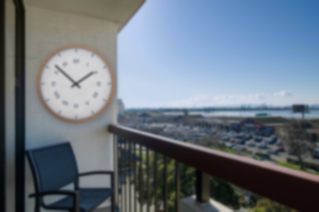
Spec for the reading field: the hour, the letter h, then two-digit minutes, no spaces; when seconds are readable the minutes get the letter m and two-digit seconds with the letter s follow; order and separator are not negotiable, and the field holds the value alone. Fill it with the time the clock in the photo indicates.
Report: 1h52
